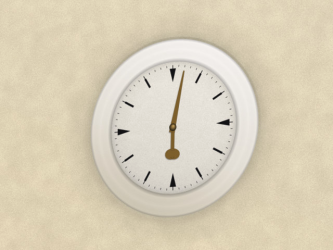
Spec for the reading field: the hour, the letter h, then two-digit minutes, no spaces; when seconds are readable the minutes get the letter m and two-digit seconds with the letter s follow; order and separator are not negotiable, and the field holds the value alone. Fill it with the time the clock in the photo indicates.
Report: 6h02
